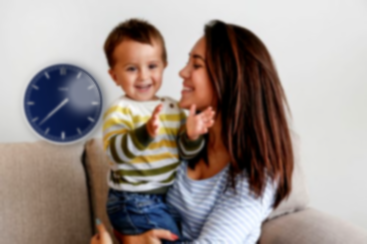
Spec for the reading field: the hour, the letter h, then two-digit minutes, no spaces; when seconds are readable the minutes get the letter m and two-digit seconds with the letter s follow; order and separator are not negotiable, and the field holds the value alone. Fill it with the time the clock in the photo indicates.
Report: 7h38
